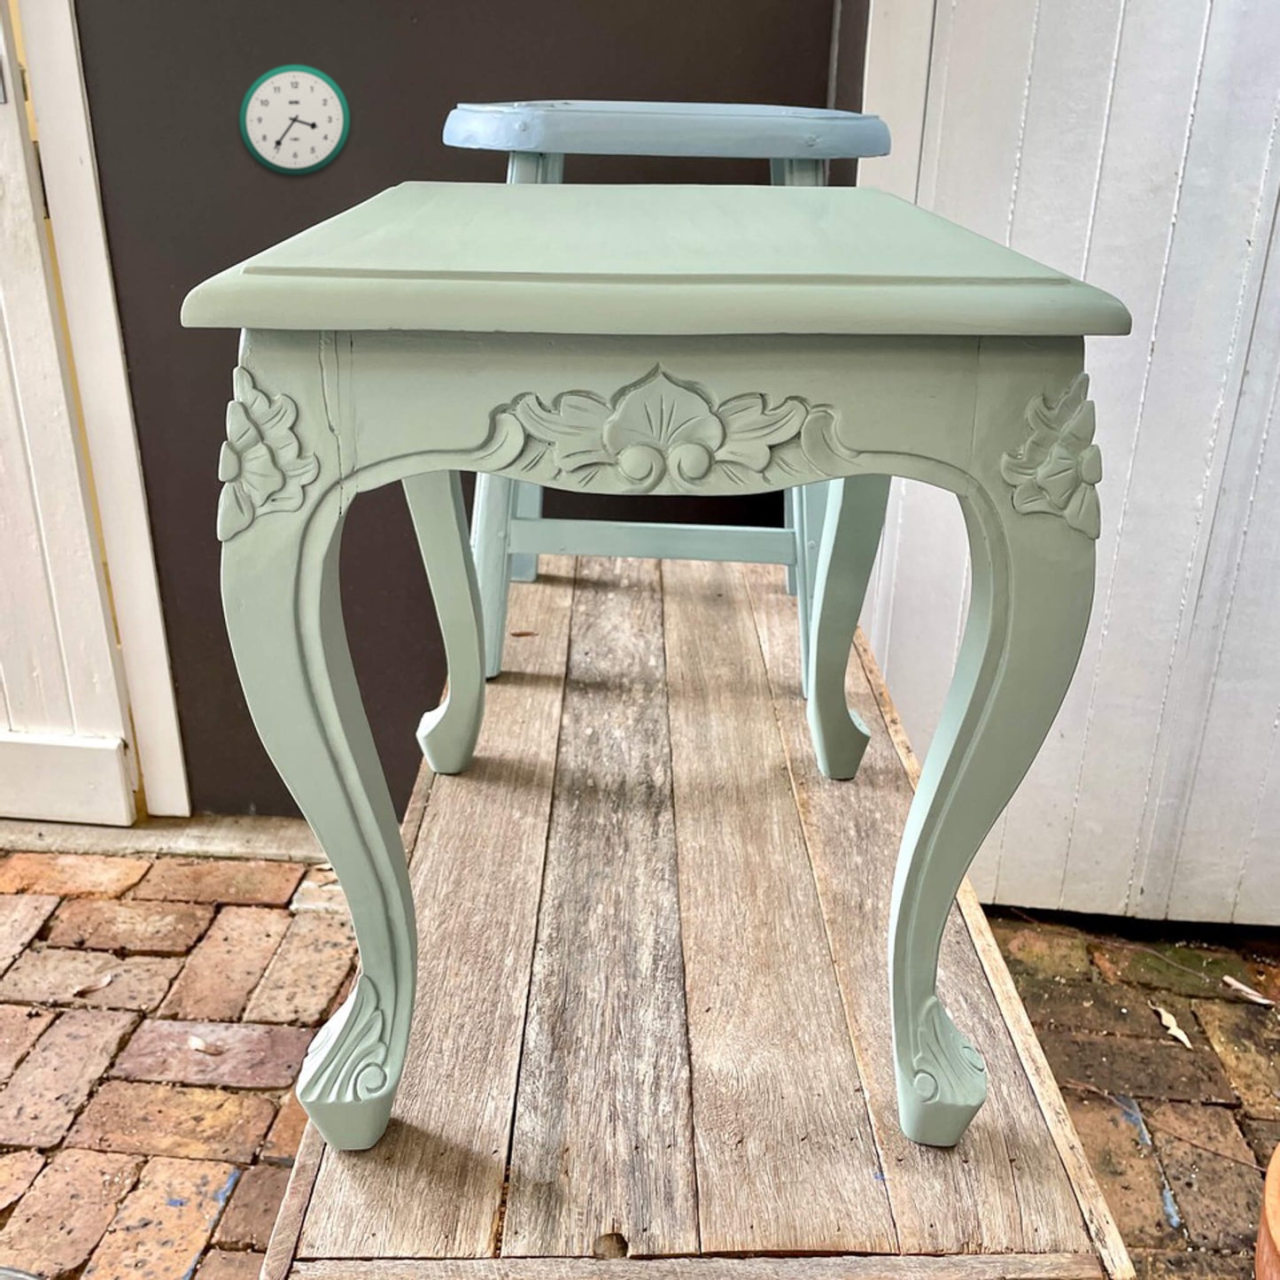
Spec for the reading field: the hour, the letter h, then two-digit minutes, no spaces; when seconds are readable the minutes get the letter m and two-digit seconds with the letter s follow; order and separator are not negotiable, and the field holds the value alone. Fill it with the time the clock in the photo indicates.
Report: 3h36
